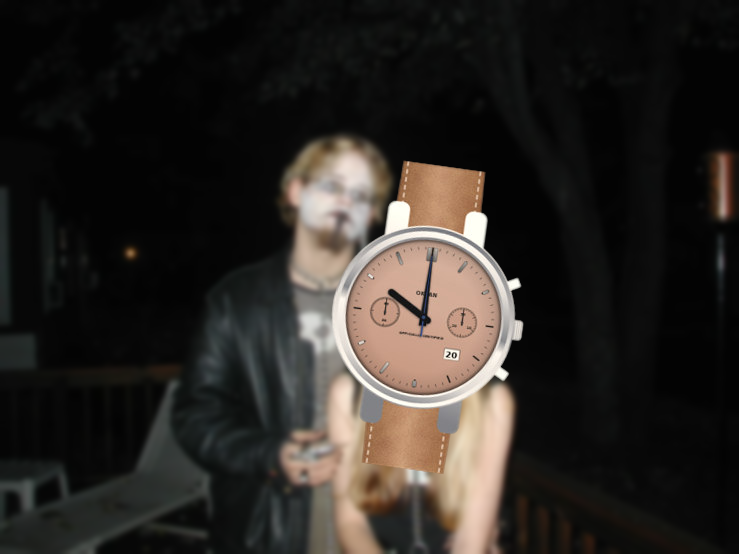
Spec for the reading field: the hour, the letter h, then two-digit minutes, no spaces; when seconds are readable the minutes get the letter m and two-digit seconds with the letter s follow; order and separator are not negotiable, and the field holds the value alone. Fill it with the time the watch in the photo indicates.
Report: 10h00
